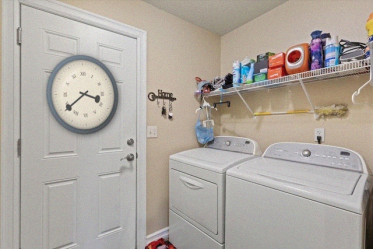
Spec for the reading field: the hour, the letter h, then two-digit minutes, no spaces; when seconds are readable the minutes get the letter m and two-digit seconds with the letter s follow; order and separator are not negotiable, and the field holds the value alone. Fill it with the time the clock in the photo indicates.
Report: 3h39
